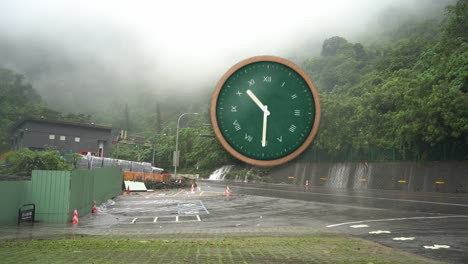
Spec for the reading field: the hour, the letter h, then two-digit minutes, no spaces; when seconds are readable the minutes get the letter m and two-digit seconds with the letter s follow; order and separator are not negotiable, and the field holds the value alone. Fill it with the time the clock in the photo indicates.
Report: 10h30
